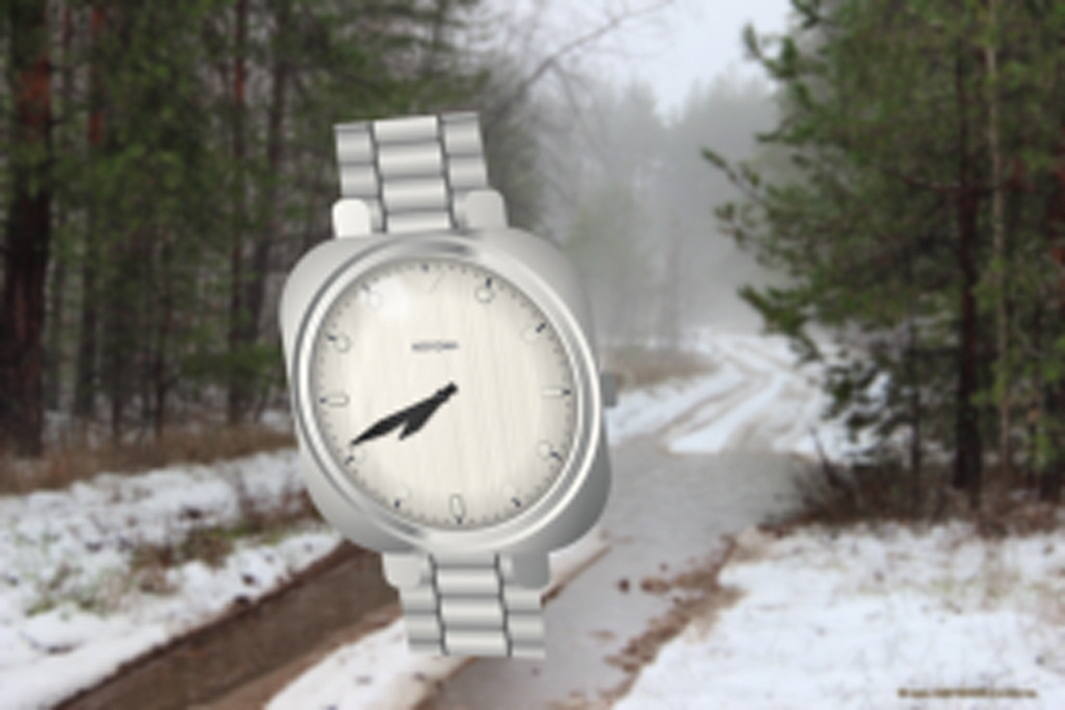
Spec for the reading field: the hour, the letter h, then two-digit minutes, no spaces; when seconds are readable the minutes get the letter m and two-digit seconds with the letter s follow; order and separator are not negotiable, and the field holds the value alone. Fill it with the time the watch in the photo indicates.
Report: 7h41
